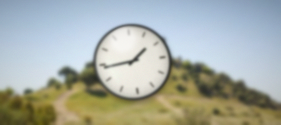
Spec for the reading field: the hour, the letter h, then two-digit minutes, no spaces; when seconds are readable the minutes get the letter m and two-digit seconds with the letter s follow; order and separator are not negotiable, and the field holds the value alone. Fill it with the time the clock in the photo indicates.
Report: 1h44
